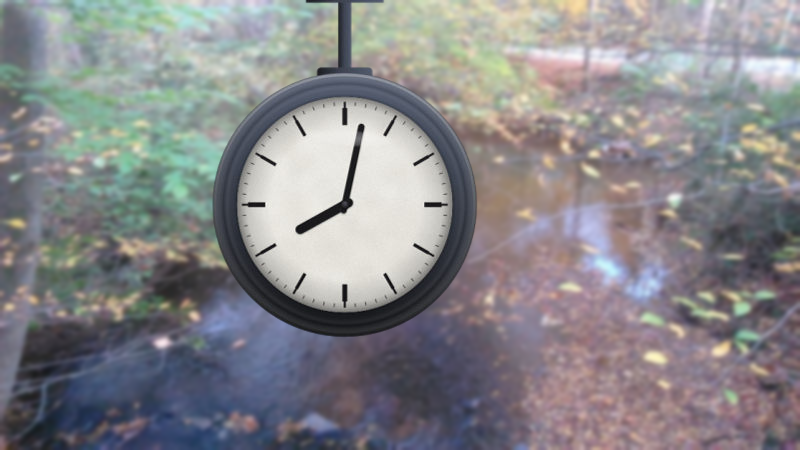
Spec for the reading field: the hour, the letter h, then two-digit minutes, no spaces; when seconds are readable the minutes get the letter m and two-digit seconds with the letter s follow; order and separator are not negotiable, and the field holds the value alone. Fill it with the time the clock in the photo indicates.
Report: 8h02
